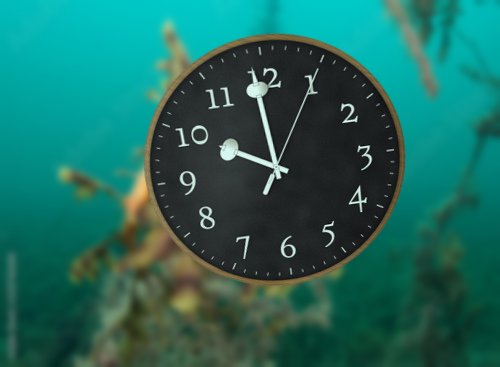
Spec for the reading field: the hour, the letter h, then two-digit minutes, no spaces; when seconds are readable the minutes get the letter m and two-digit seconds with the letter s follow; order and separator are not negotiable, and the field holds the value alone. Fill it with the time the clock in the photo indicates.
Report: 9h59m05s
